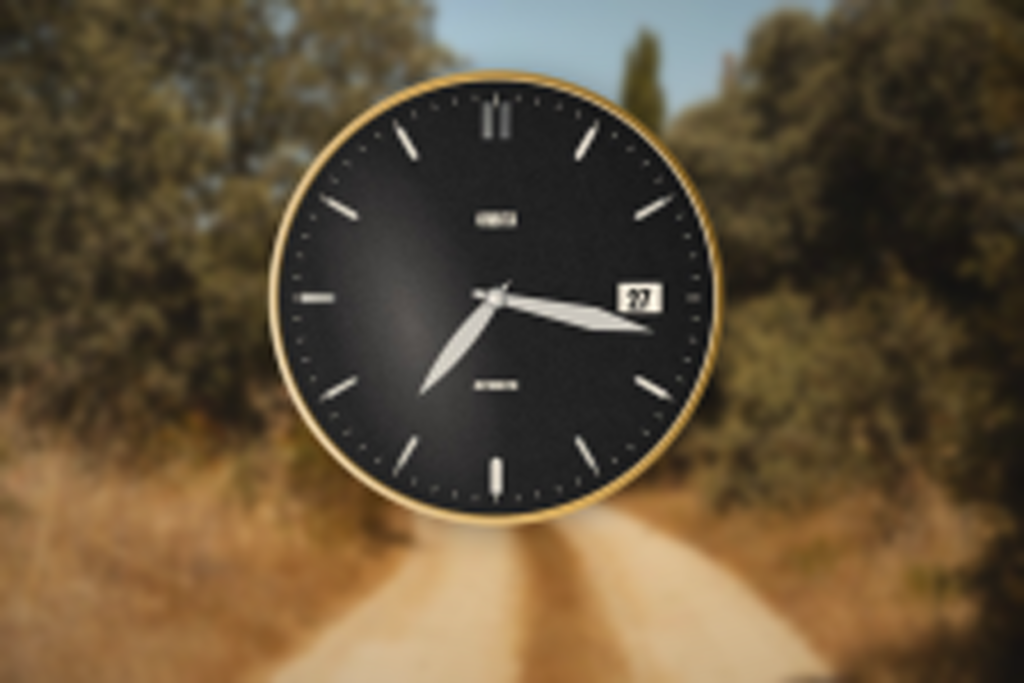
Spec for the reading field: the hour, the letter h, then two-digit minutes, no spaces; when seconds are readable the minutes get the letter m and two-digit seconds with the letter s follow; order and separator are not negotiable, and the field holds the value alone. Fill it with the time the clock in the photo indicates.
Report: 7h17
